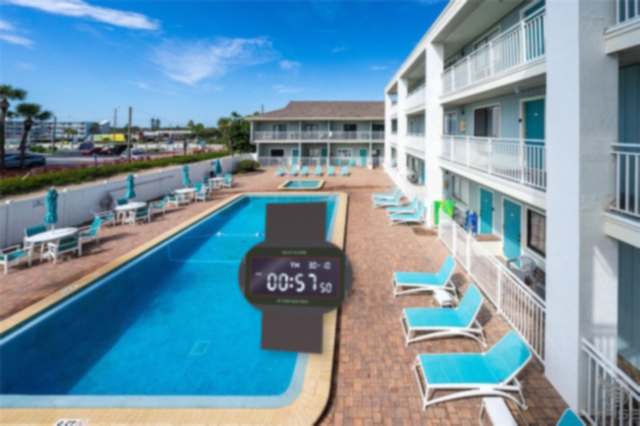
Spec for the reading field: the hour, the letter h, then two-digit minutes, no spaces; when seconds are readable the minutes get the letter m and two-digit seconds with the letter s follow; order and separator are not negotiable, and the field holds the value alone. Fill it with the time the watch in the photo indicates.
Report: 0h57
